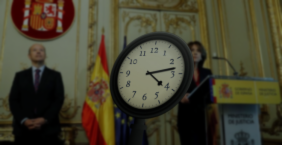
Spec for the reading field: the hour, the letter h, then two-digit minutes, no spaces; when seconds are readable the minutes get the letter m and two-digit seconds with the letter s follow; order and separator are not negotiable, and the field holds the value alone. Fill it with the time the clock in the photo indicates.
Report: 4h13
